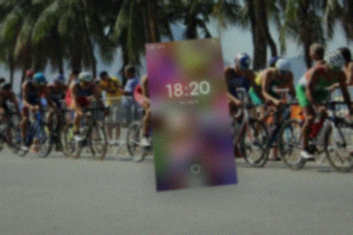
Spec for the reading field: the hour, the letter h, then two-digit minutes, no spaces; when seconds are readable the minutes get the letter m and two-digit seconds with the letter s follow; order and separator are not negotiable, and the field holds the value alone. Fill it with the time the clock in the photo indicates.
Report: 18h20
